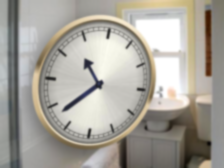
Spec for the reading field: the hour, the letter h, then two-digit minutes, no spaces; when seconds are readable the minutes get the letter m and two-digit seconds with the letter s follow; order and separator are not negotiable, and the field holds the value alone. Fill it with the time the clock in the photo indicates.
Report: 10h38
